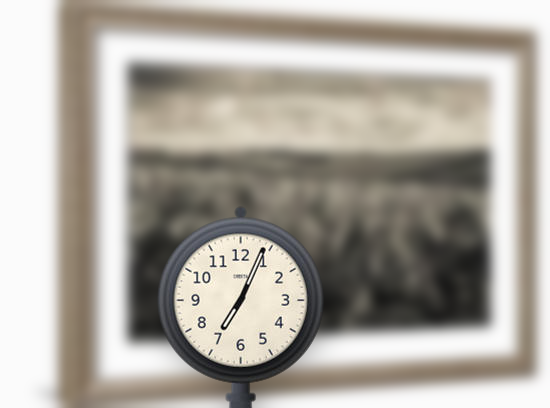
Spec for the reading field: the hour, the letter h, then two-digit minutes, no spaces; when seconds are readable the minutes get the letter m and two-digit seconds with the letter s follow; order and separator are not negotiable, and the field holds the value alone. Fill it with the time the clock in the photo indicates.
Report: 7h04
